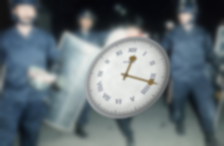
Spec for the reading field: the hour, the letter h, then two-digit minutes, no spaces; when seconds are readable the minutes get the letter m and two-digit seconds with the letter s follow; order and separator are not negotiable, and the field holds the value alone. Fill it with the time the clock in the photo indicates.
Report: 12h17
